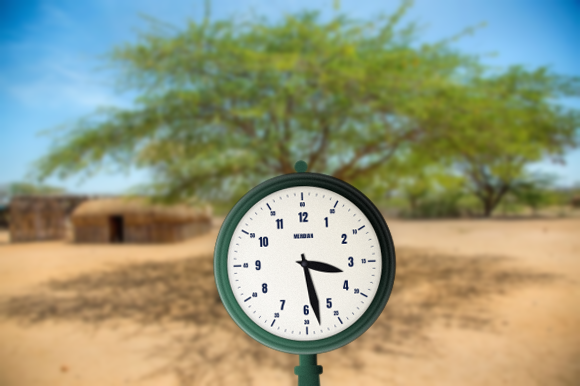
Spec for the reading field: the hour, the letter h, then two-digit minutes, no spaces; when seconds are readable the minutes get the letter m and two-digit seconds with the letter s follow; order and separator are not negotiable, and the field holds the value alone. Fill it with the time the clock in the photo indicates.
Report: 3h28
